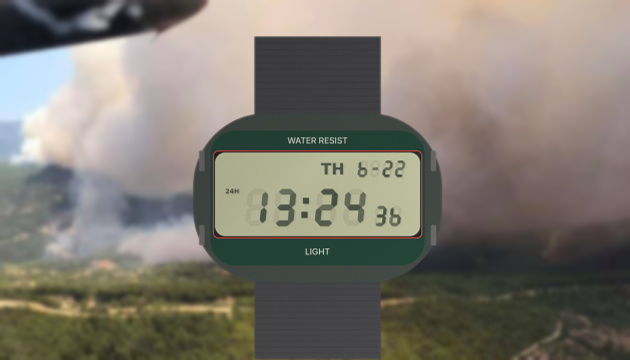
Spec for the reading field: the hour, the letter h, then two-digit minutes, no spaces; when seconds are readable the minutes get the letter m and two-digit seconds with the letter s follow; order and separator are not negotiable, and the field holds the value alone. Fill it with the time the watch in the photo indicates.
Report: 13h24m36s
